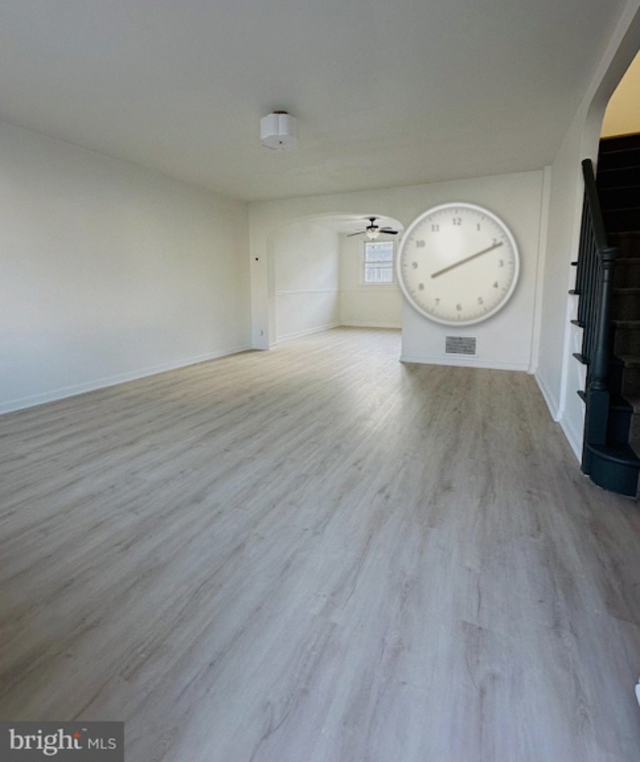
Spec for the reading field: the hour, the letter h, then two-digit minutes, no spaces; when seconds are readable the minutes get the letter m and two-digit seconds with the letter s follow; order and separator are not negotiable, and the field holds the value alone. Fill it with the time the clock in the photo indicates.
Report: 8h11
